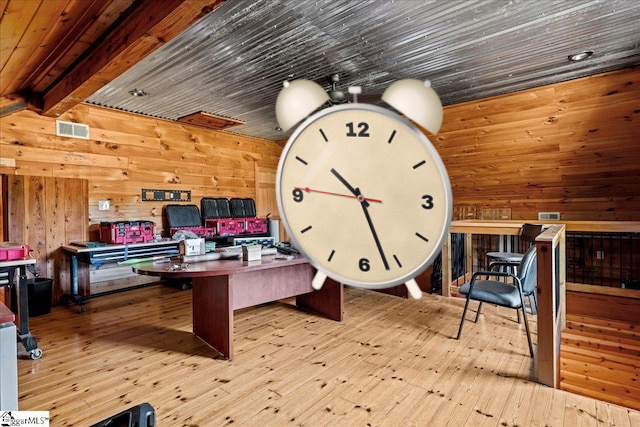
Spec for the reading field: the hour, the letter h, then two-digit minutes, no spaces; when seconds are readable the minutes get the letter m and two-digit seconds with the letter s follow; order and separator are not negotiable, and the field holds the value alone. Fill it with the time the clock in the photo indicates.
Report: 10h26m46s
